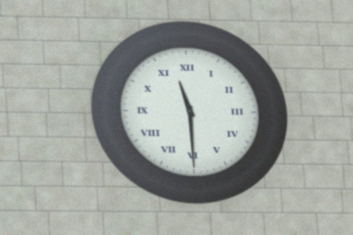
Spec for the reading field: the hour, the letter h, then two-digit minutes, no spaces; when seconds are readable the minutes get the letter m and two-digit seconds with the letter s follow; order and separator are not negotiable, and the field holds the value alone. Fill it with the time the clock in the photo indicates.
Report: 11h30
